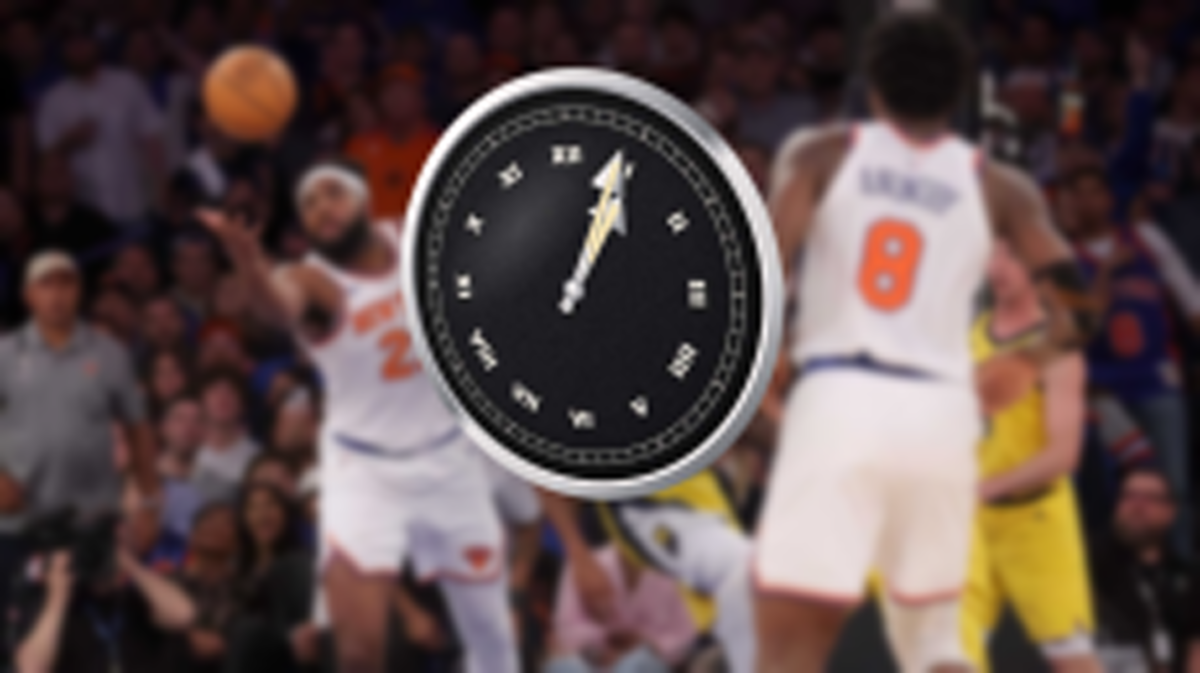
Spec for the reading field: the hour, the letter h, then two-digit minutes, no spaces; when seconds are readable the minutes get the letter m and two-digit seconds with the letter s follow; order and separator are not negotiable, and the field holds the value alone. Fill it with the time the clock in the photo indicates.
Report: 1h04
